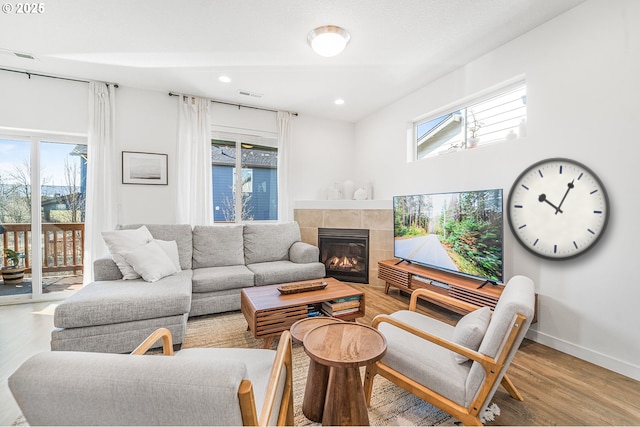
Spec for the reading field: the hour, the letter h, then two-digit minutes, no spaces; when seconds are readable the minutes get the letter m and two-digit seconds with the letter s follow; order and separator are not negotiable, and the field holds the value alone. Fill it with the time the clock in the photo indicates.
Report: 10h04
